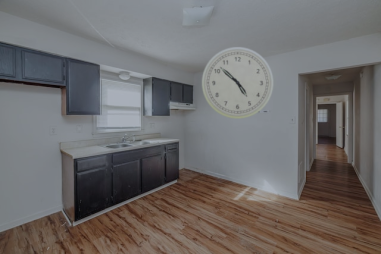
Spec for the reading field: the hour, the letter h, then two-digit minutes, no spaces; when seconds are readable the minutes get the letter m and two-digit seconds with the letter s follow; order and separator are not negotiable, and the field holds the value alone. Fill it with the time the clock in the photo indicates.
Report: 4h52
